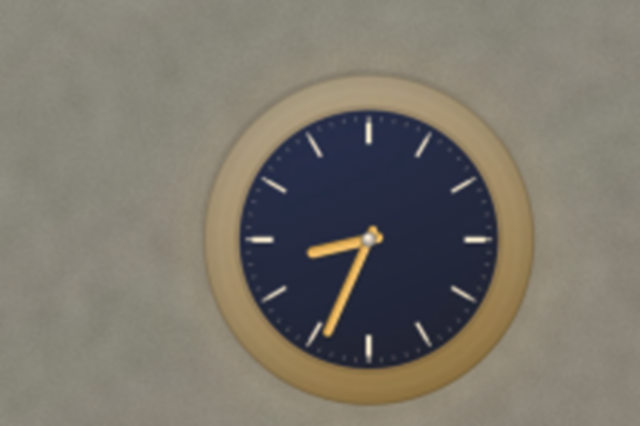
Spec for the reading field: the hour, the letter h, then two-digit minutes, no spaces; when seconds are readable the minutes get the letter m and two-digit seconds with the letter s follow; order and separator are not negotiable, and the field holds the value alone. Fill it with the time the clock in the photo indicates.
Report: 8h34
